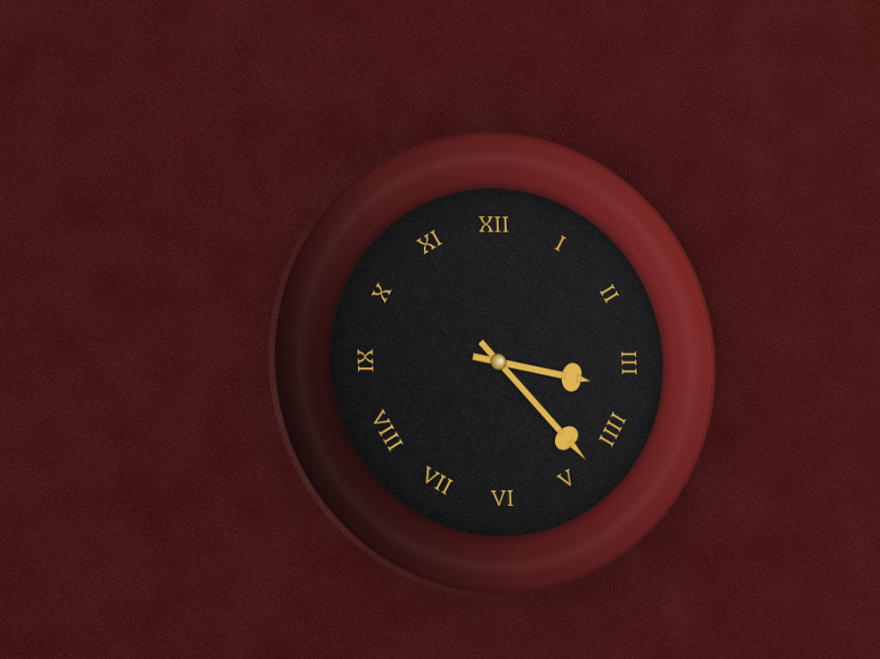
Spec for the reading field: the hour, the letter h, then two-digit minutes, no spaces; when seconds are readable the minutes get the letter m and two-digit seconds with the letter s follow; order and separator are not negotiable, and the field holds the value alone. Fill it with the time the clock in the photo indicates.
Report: 3h23
